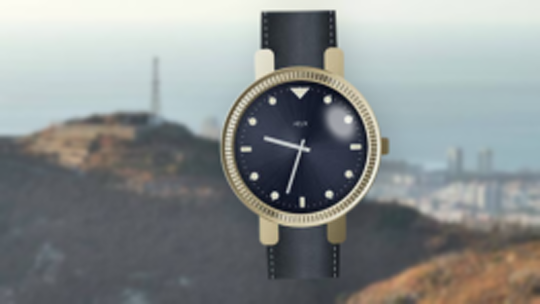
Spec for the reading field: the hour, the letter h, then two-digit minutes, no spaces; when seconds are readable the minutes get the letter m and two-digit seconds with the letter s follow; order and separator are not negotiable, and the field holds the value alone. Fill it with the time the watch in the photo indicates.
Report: 9h33
